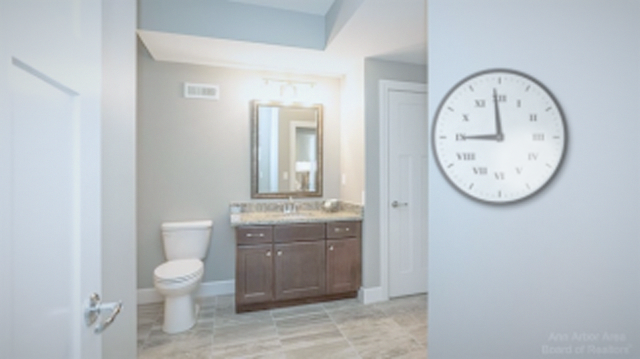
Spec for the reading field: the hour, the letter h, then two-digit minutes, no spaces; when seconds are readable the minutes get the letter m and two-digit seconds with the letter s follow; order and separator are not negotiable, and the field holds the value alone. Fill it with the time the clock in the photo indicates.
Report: 8h59
